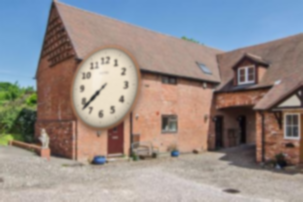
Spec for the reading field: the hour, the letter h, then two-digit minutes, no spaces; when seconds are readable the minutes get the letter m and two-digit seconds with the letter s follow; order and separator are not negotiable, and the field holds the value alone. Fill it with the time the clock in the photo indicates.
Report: 7h38
